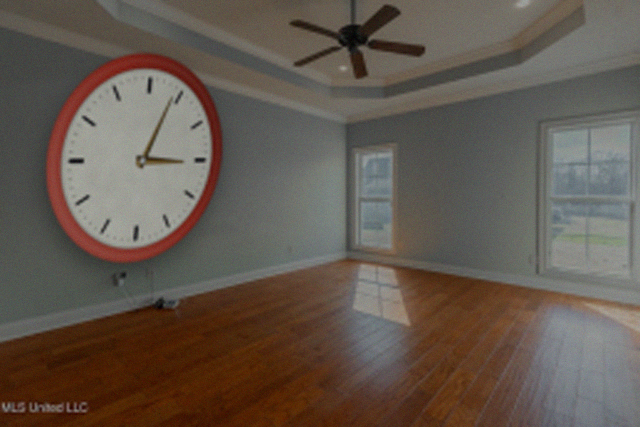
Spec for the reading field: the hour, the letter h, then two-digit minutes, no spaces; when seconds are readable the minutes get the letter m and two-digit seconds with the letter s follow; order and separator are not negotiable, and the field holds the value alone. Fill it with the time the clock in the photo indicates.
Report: 3h04
